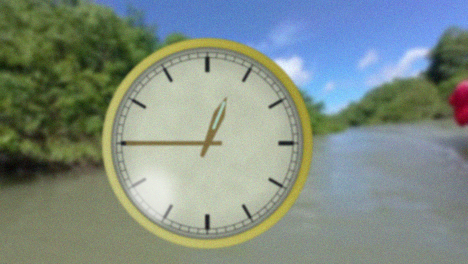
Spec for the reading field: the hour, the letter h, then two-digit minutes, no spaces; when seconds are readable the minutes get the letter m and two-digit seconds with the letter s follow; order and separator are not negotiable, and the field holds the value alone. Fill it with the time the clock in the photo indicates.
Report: 12h45
